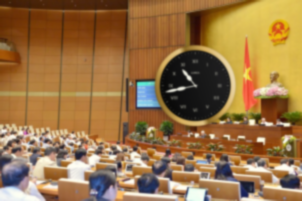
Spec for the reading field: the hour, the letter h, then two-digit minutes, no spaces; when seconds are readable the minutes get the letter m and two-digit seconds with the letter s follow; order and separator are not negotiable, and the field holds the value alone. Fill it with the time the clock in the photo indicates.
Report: 10h43
